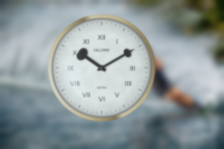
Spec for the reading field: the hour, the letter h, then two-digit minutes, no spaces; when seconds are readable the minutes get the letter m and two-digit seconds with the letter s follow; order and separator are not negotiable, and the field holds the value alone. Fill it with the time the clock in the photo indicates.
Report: 10h10
